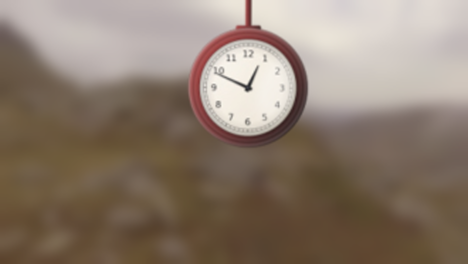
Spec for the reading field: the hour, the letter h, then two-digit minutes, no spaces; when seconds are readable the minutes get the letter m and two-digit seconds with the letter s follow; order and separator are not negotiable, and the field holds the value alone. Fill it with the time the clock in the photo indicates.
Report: 12h49
